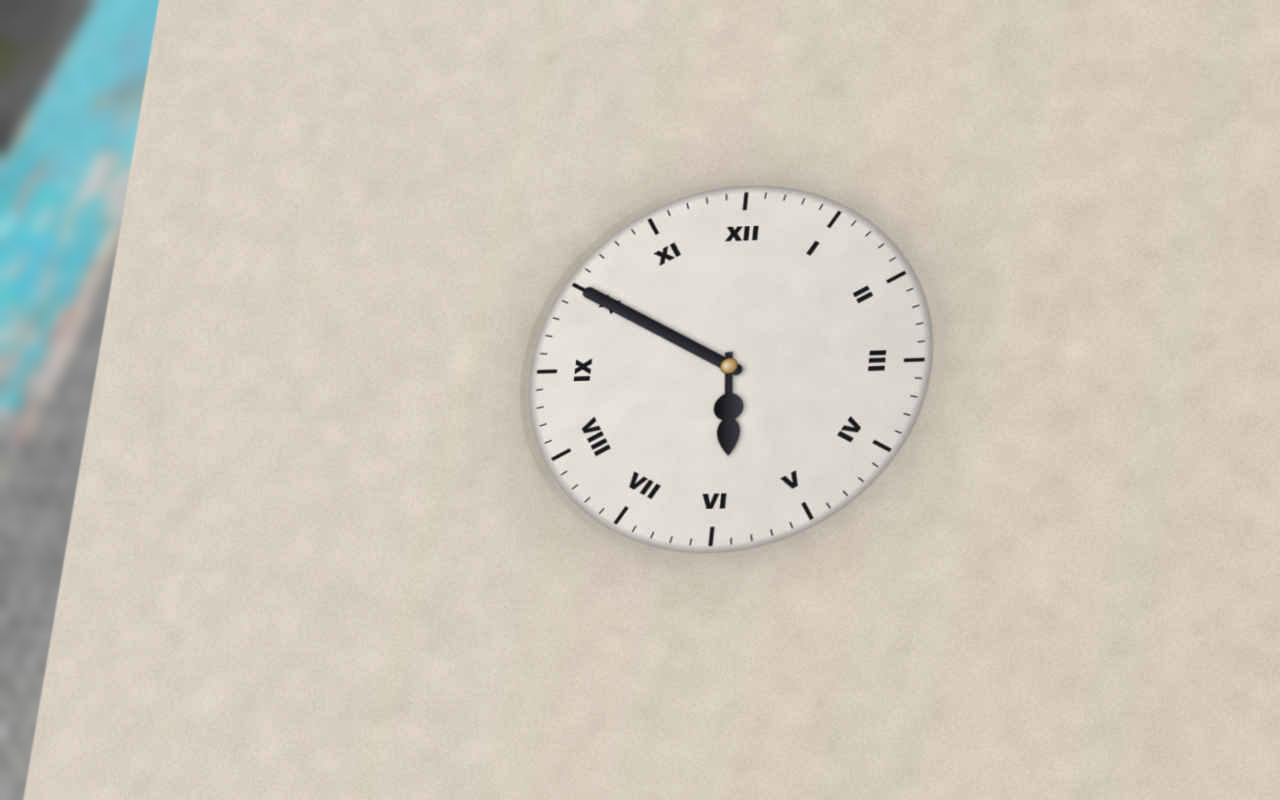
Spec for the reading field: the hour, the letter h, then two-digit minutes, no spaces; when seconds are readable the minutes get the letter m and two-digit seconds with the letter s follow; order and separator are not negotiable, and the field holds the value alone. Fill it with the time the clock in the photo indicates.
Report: 5h50
